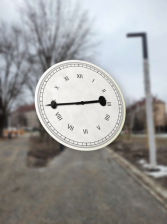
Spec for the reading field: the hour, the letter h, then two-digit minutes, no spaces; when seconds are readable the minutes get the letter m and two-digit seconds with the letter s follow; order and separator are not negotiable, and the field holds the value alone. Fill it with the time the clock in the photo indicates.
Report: 2h44
